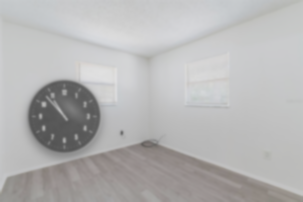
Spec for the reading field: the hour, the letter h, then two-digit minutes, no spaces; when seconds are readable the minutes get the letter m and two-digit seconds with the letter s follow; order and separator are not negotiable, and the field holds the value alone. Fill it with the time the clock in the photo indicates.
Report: 10h53
